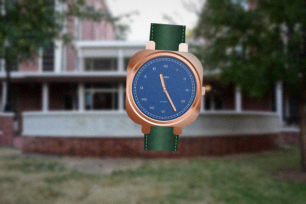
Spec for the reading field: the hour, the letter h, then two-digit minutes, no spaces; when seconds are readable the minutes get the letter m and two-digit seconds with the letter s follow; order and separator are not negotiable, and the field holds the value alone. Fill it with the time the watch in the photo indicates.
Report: 11h25
